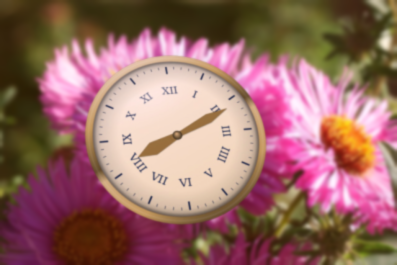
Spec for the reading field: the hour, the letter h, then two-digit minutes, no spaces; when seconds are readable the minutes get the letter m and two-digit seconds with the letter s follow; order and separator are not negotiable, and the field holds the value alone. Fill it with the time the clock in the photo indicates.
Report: 8h11
